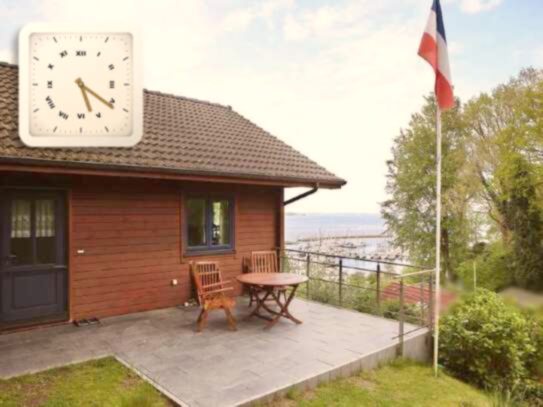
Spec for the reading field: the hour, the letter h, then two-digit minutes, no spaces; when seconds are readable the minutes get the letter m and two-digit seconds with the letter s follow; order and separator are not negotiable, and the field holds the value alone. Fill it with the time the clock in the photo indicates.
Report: 5h21
